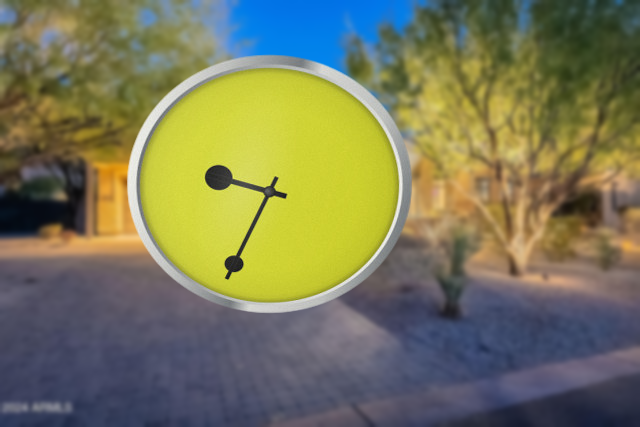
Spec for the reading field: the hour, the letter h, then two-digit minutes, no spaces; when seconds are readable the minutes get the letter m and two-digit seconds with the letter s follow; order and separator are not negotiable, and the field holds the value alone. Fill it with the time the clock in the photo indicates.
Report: 9h34
